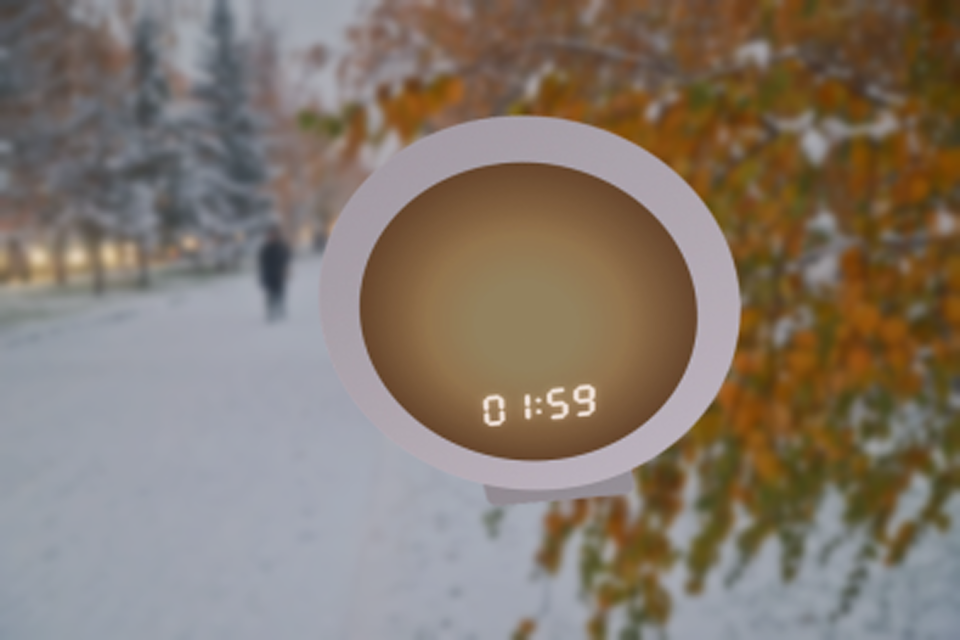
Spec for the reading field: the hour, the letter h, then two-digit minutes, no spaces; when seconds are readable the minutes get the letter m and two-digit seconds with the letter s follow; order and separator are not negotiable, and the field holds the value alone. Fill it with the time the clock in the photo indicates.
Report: 1h59
